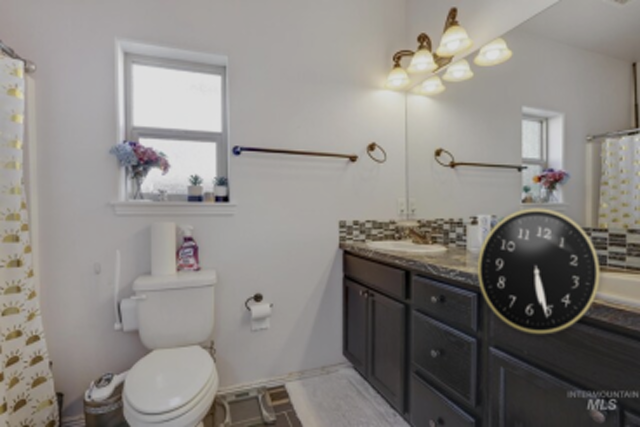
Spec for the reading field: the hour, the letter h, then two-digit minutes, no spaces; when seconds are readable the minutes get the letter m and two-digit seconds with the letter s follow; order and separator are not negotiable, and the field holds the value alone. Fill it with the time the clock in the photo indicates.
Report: 5h26
